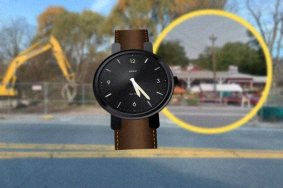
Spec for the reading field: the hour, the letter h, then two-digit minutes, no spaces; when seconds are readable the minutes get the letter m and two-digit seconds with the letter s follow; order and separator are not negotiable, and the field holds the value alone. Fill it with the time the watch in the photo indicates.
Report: 5h24
